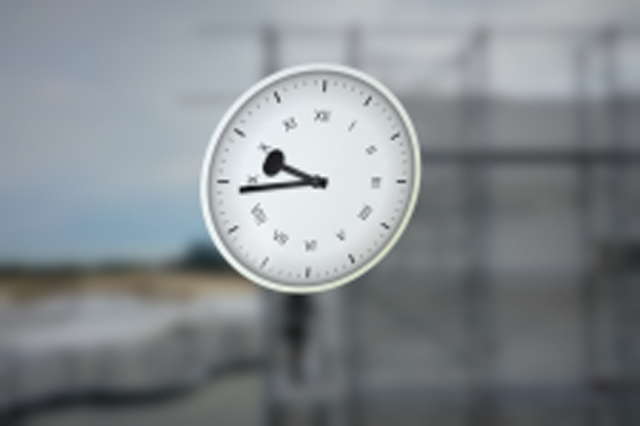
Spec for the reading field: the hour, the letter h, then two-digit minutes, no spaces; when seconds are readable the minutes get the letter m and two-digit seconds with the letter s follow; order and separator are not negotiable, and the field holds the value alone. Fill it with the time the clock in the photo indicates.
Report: 9h44
